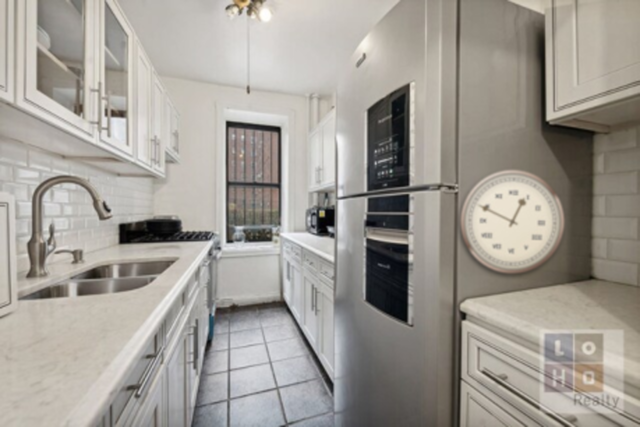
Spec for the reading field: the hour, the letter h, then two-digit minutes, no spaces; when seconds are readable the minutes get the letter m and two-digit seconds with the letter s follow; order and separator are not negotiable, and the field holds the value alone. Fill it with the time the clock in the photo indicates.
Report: 12h49
